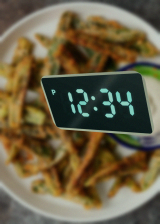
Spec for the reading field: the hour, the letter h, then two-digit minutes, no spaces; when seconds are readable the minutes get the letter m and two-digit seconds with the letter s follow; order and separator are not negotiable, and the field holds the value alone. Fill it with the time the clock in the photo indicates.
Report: 12h34
